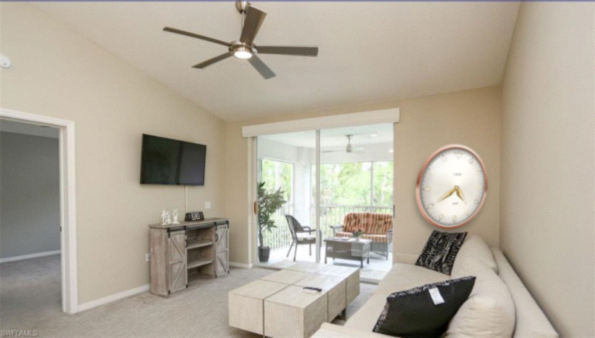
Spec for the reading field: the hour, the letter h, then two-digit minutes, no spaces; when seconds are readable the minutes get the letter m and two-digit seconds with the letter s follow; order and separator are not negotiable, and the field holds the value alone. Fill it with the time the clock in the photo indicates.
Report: 4h40
